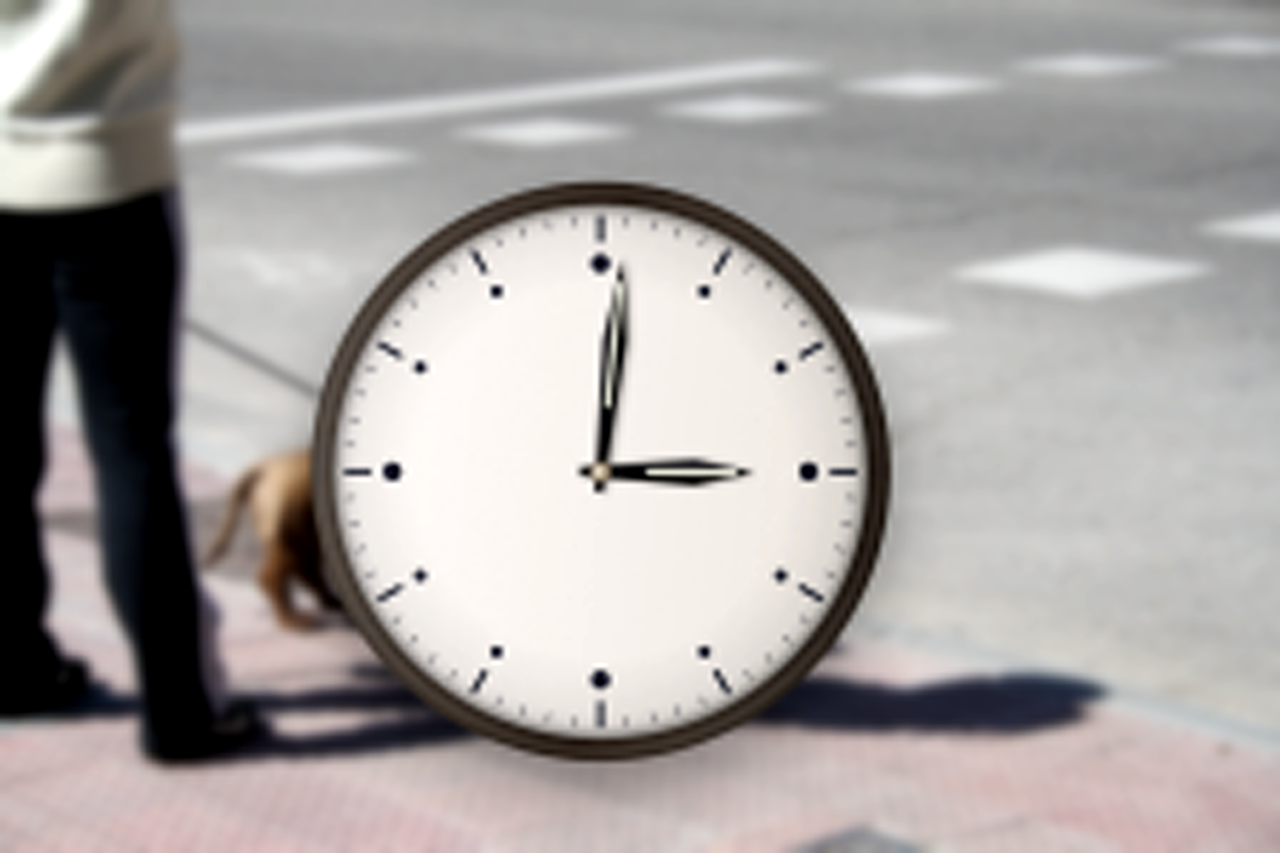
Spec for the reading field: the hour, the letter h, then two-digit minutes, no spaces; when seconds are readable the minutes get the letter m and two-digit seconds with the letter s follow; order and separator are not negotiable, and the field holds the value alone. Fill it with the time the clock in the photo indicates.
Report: 3h01
